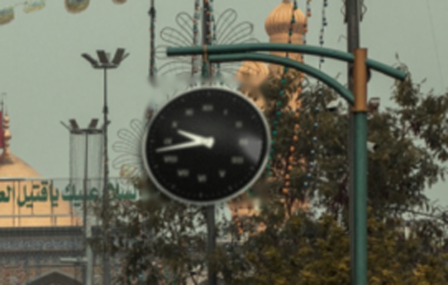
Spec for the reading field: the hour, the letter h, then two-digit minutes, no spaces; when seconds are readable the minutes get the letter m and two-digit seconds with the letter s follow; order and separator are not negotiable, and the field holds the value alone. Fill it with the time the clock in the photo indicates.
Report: 9h43
